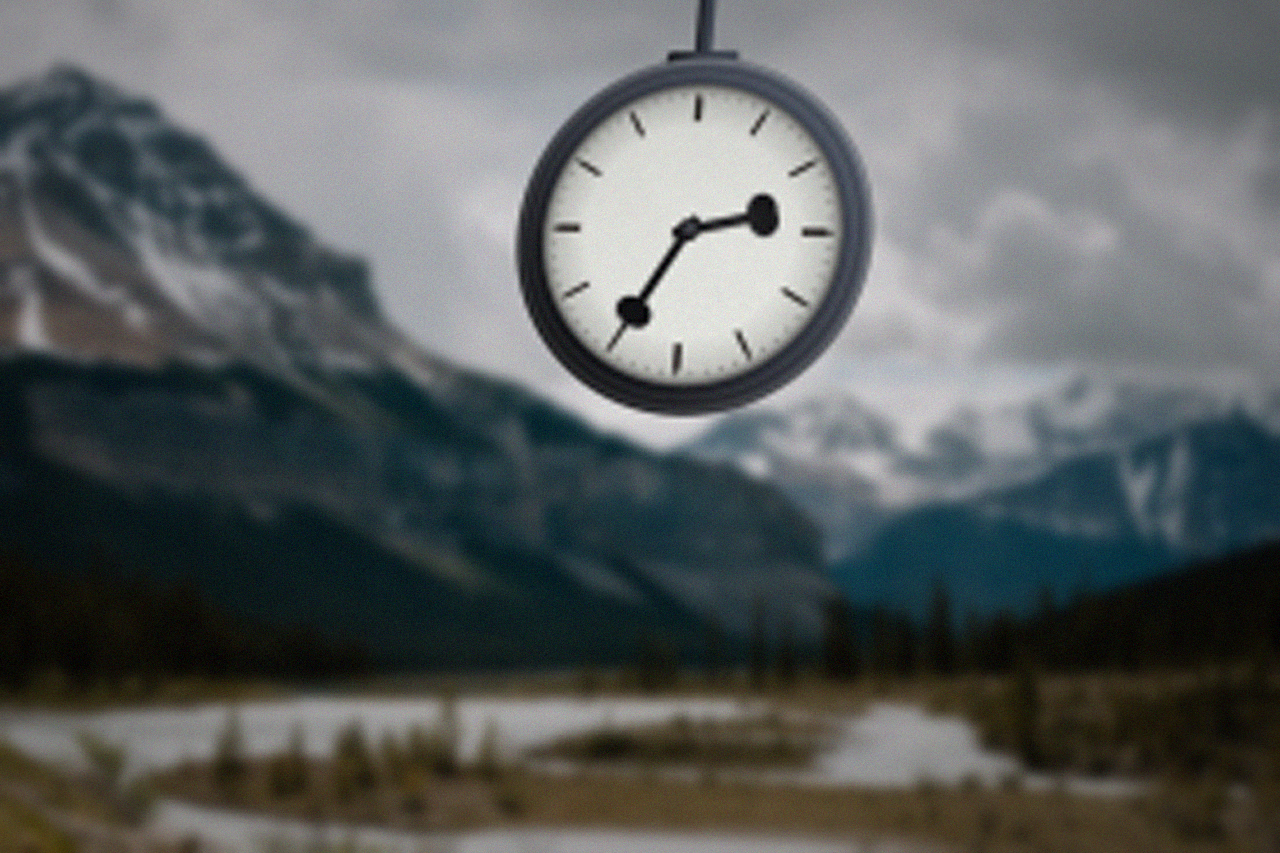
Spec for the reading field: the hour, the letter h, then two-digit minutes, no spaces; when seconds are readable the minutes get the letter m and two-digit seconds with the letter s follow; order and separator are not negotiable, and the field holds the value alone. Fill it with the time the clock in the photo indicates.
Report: 2h35
